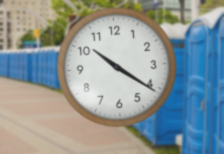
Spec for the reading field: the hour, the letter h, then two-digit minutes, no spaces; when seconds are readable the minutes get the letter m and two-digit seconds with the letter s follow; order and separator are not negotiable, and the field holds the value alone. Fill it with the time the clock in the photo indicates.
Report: 10h21
